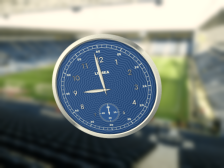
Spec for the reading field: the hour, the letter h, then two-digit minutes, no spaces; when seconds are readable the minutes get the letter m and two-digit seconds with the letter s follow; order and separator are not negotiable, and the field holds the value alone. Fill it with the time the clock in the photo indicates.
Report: 8h59
